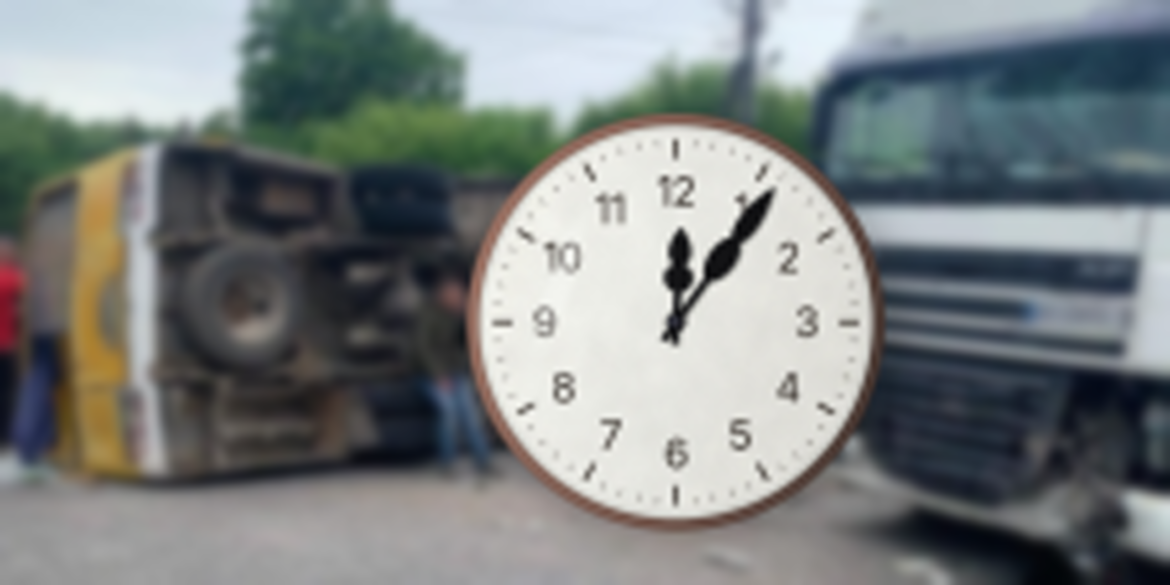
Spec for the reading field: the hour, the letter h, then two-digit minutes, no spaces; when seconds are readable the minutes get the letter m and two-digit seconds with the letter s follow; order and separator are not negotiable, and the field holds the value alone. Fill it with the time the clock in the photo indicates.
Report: 12h06
